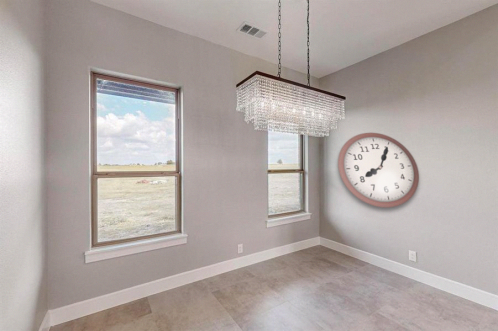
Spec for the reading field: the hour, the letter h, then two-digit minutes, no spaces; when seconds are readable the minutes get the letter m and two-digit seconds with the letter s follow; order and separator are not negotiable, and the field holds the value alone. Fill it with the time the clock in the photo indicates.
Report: 8h05
